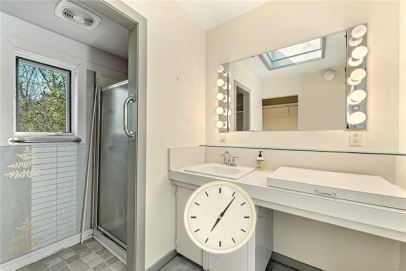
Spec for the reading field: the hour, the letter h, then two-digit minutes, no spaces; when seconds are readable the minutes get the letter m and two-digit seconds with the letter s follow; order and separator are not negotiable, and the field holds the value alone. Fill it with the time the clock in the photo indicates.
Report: 7h06
